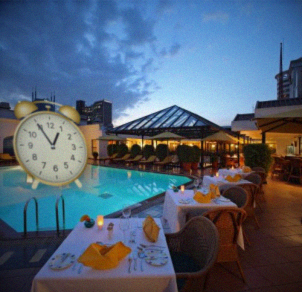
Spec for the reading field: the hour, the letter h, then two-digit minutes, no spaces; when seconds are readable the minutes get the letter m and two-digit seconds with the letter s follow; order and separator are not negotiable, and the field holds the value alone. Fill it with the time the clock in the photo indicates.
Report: 12h55
